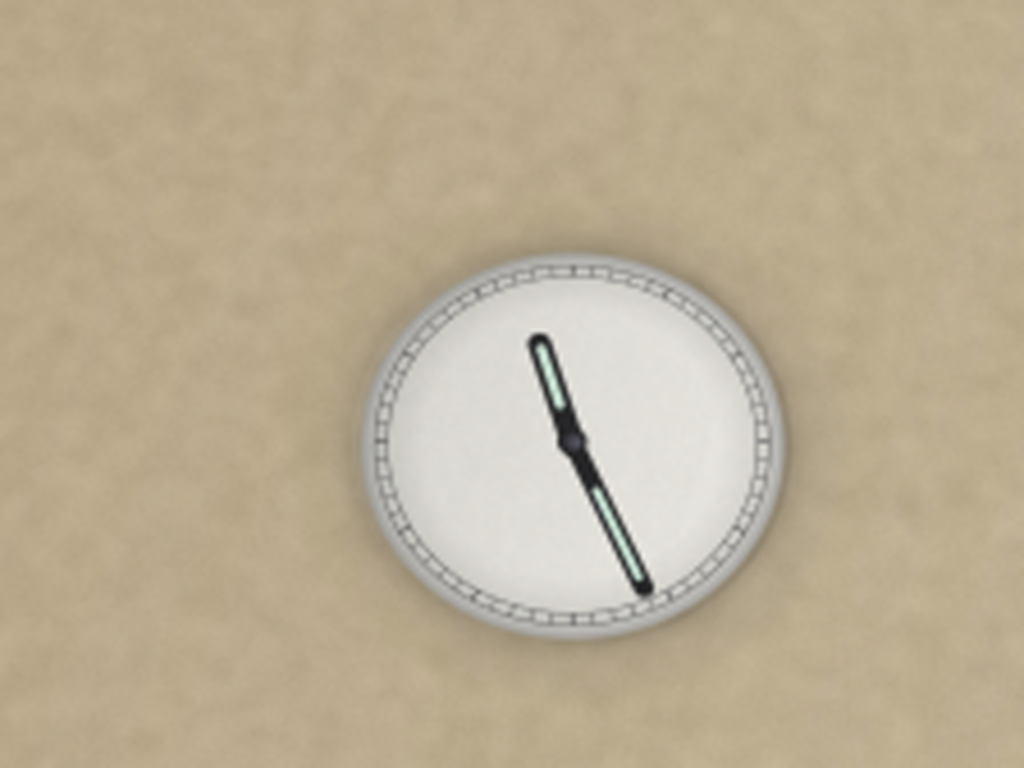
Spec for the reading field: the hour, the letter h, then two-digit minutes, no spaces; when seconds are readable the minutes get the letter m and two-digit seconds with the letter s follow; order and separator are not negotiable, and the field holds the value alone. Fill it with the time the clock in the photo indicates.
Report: 11h26
